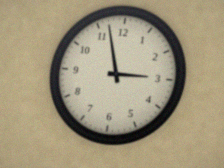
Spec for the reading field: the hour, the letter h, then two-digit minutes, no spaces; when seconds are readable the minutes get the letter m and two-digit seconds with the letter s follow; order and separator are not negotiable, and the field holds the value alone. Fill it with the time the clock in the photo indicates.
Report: 2h57
